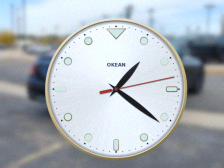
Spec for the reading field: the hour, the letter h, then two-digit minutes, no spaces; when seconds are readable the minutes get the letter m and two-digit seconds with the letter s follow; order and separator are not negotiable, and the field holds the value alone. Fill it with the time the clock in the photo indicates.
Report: 1h21m13s
